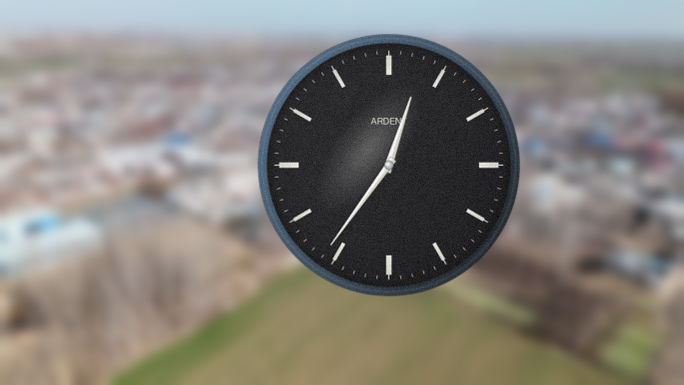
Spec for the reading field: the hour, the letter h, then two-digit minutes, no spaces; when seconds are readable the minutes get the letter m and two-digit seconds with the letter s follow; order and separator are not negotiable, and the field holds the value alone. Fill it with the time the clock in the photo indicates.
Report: 12h36
